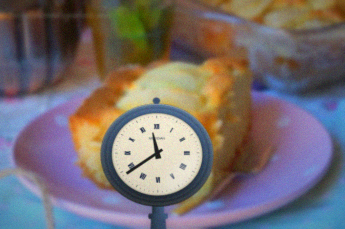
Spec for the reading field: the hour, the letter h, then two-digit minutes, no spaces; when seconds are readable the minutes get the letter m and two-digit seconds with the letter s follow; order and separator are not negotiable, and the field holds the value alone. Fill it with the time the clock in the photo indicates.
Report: 11h39
